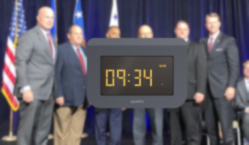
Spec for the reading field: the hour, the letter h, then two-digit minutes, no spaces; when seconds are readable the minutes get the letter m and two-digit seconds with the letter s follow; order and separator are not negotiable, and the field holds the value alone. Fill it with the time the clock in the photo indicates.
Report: 9h34
